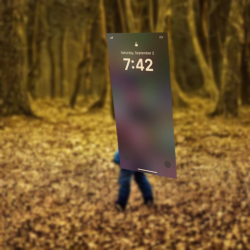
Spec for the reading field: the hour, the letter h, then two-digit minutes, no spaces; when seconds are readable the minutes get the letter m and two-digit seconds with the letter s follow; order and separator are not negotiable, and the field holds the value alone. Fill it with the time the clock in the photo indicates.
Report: 7h42
